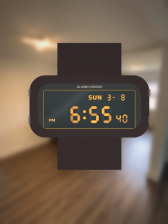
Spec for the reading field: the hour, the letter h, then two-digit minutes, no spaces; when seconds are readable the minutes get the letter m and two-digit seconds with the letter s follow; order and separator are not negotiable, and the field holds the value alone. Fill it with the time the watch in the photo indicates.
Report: 6h55m40s
